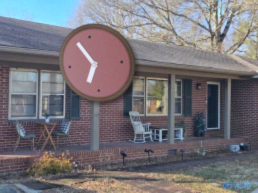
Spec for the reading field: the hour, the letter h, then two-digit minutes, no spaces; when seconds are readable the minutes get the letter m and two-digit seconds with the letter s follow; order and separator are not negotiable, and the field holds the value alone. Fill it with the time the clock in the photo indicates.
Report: 6h55
